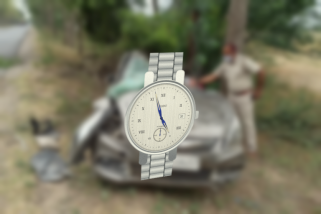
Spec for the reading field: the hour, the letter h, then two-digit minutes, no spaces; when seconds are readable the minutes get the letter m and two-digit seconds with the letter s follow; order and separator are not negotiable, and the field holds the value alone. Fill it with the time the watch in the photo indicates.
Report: 4h57
